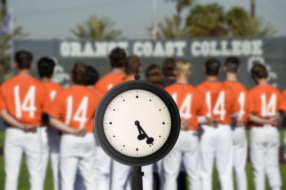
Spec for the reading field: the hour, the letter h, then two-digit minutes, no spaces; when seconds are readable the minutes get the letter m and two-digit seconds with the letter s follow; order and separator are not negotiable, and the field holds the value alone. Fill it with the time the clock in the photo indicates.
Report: 5h24
